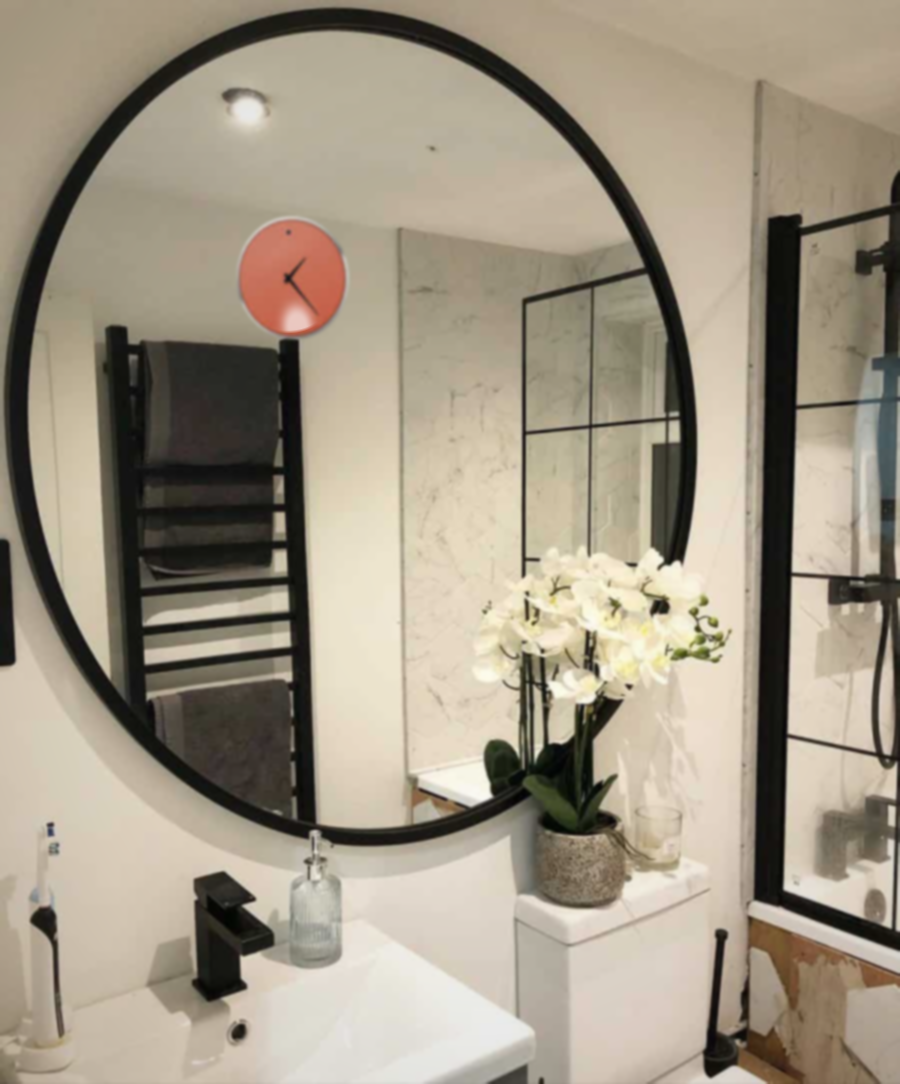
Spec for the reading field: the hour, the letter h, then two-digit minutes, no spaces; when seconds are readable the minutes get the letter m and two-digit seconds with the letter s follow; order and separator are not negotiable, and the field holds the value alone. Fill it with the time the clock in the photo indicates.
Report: 1h23
